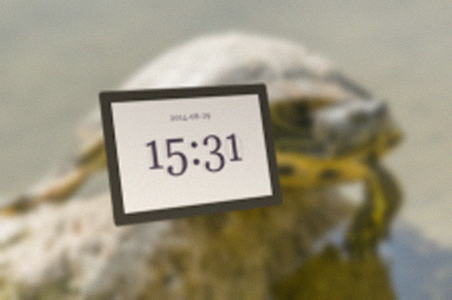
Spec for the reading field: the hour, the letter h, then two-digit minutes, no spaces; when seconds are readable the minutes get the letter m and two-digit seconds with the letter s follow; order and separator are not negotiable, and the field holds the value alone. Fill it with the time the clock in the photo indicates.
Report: 15h31
